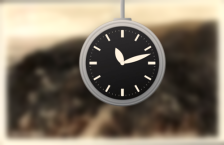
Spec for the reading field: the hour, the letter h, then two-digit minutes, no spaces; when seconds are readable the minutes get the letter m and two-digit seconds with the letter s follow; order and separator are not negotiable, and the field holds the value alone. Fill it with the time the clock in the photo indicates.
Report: 11h12
